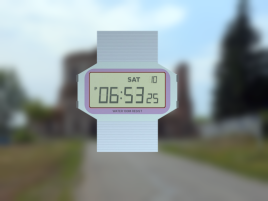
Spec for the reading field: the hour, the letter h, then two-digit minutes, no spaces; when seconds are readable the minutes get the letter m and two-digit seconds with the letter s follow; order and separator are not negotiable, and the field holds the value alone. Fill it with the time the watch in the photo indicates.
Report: 6h53m25s
